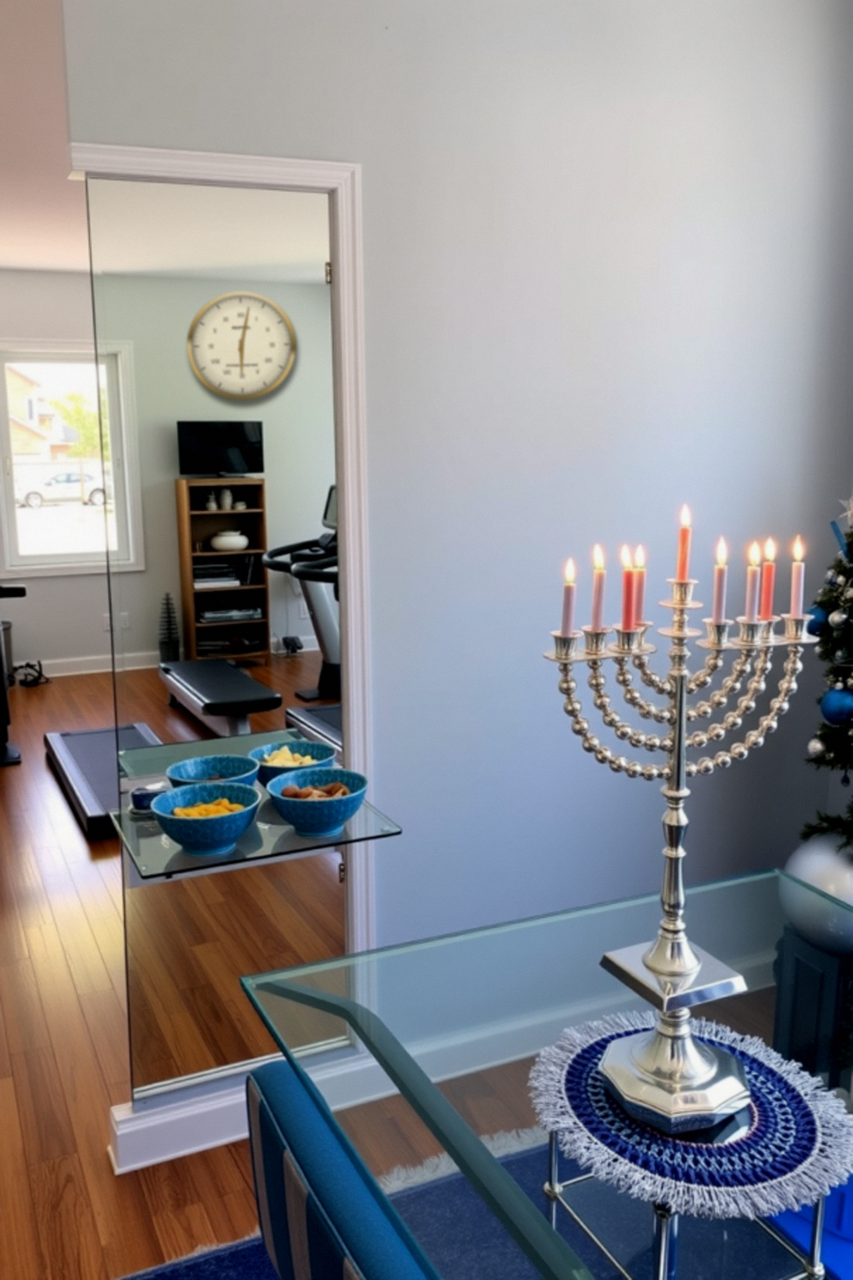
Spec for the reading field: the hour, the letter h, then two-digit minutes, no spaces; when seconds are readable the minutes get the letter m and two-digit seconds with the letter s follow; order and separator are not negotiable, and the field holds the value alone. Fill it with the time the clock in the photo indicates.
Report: 6h02
